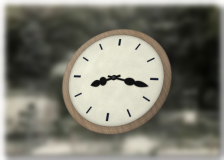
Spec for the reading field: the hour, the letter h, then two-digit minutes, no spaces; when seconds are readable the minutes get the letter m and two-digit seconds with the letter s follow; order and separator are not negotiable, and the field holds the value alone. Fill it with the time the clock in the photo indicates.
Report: 8h17
